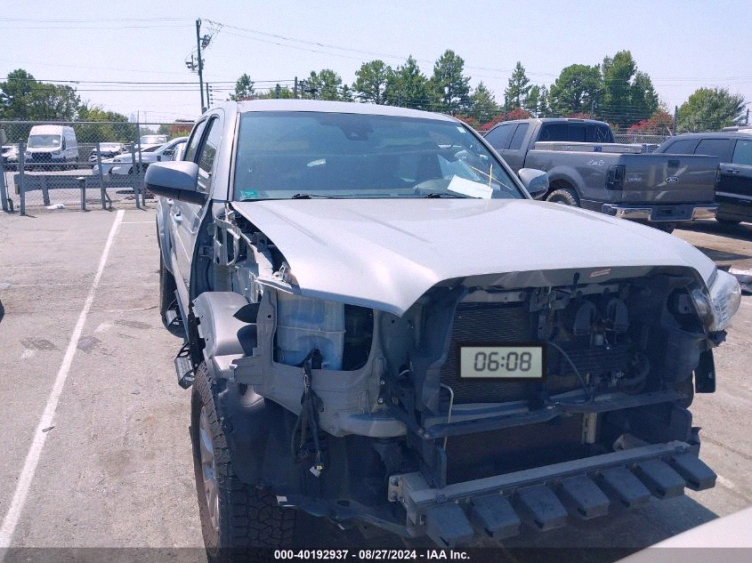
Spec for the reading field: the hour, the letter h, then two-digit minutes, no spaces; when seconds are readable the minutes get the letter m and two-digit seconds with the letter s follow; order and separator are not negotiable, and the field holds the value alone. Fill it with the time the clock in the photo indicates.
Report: 6h08
